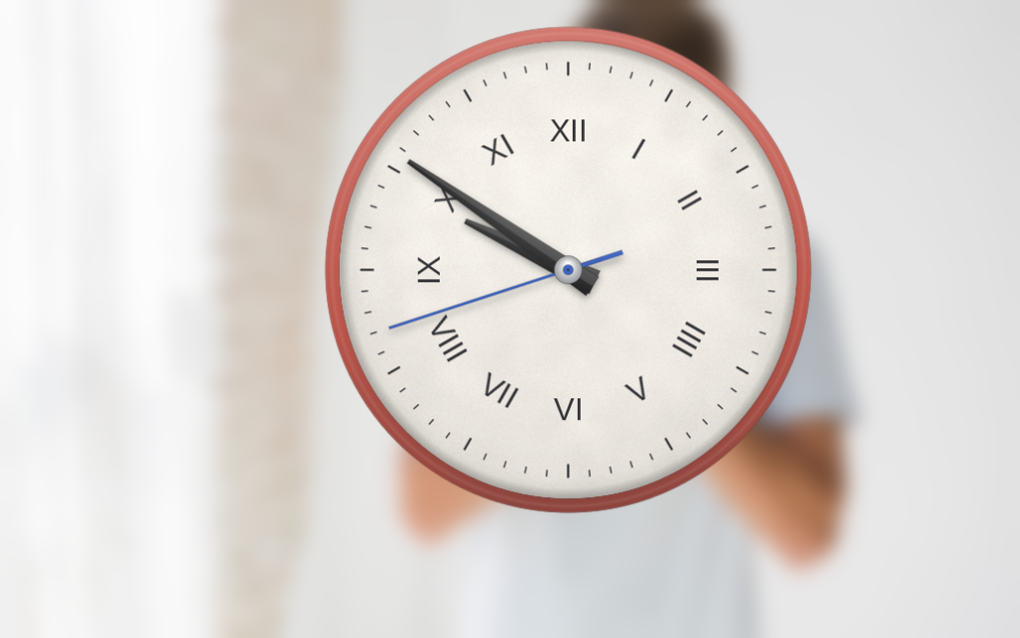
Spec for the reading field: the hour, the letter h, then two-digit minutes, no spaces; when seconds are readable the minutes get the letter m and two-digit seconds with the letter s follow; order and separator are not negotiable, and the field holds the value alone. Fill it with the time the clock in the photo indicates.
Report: 9h50m42s
